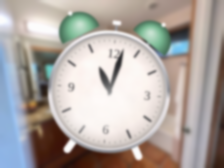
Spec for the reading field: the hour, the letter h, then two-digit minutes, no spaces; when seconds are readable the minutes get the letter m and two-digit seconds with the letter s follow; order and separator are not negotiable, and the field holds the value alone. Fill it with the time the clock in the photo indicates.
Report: 11h02
